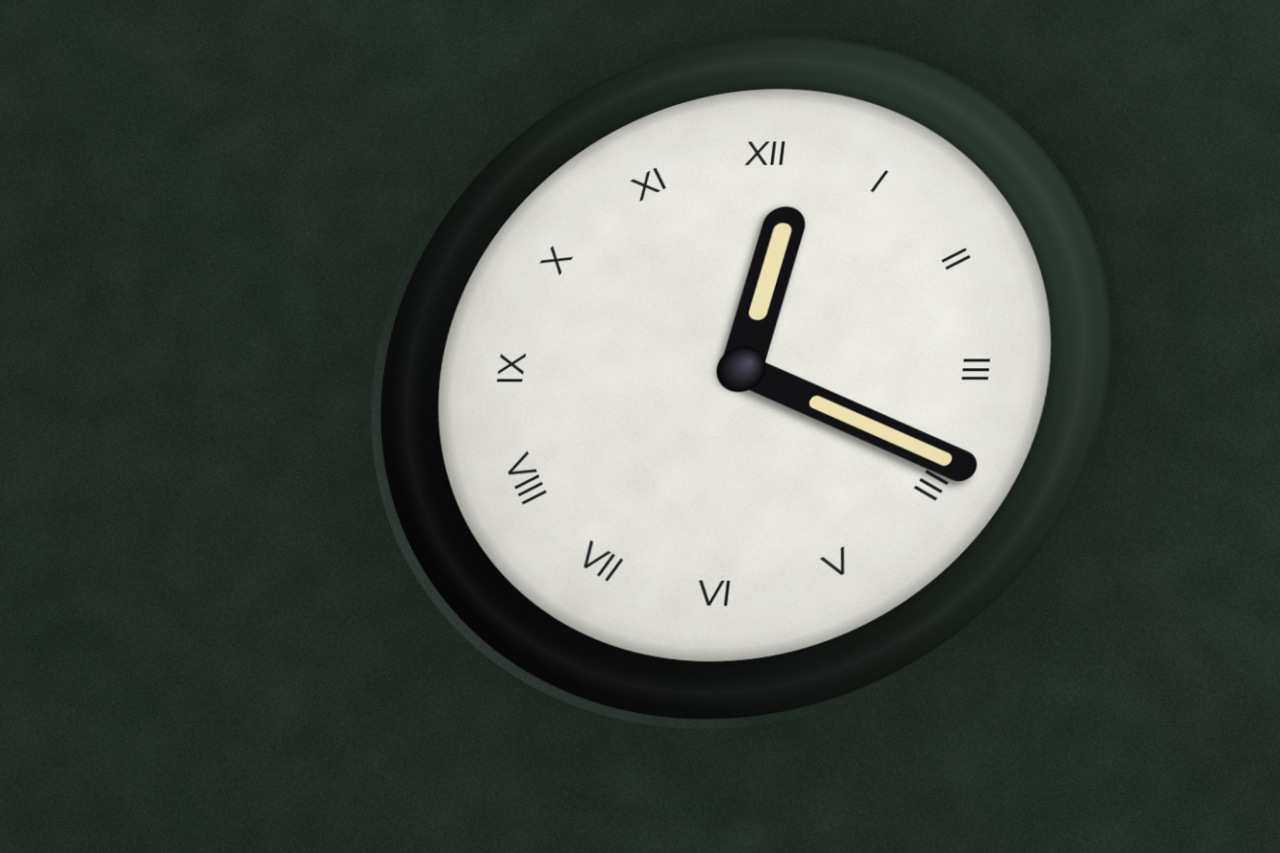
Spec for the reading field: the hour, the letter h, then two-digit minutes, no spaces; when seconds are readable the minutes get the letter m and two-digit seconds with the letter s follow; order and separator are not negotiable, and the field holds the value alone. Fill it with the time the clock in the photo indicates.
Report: 12h19
